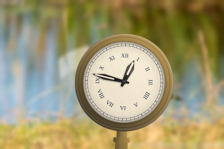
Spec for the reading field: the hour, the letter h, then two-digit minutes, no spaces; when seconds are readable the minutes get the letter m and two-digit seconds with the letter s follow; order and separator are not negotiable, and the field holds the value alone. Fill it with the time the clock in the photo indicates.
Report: 12h47
